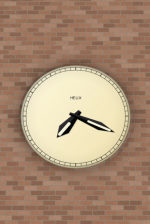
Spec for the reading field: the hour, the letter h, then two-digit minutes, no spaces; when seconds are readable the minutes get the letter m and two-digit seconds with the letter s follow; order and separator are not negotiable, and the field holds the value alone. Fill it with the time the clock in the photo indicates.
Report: 7h19
